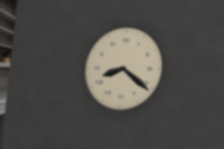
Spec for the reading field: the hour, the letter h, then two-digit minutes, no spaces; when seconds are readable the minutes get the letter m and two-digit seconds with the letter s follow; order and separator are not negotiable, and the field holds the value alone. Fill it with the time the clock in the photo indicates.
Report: 8h21
